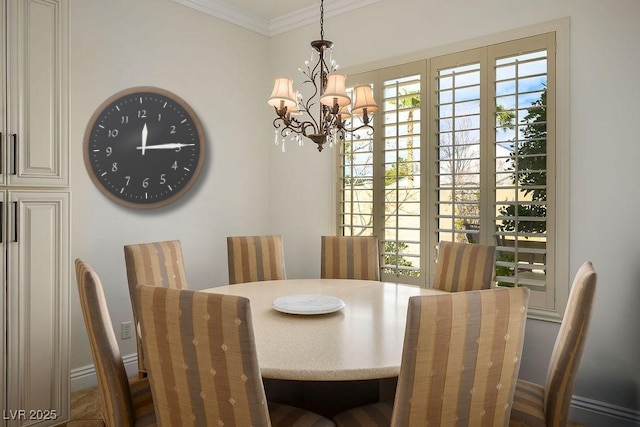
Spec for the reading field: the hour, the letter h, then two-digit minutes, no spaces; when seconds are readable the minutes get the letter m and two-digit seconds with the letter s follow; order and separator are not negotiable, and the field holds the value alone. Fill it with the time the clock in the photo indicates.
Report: 12h15
